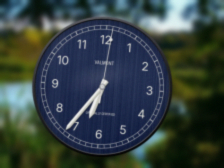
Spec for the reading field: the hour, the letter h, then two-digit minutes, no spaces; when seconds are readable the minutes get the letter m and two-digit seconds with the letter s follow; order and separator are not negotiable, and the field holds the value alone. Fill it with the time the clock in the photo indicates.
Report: 6h36m01s
